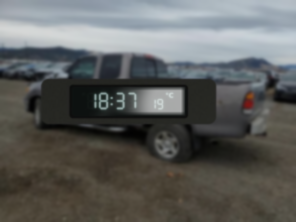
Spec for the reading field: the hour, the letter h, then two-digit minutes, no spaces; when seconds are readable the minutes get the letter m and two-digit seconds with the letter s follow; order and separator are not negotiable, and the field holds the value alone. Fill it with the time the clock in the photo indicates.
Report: 18h37
